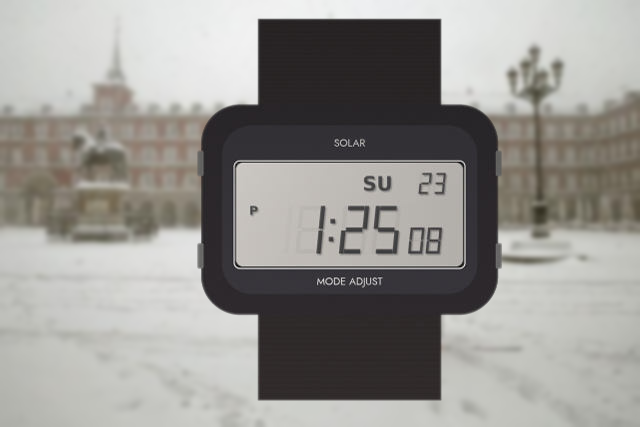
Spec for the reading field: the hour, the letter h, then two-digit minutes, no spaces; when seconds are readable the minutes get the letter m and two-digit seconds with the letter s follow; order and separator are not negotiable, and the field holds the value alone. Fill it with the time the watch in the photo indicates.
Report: 1h25m08s
